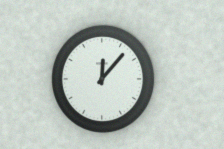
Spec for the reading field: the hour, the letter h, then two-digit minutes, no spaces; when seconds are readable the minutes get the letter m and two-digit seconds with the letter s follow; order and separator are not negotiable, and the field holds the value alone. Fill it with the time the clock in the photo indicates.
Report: 12h07
